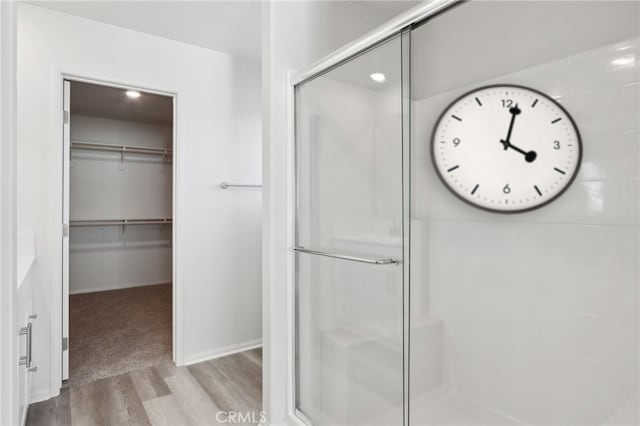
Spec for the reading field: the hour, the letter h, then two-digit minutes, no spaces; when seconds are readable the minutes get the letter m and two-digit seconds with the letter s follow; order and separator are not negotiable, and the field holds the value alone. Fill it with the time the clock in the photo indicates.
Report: 4h02
